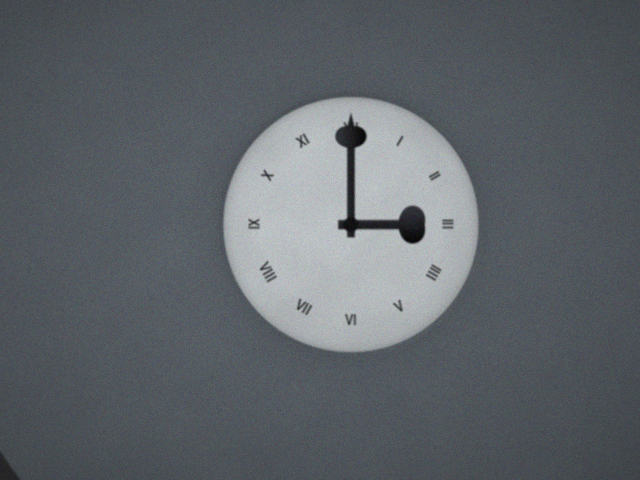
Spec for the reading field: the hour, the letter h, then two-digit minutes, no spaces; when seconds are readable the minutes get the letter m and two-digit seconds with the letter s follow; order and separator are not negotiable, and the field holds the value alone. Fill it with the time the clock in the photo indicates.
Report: 3h00
